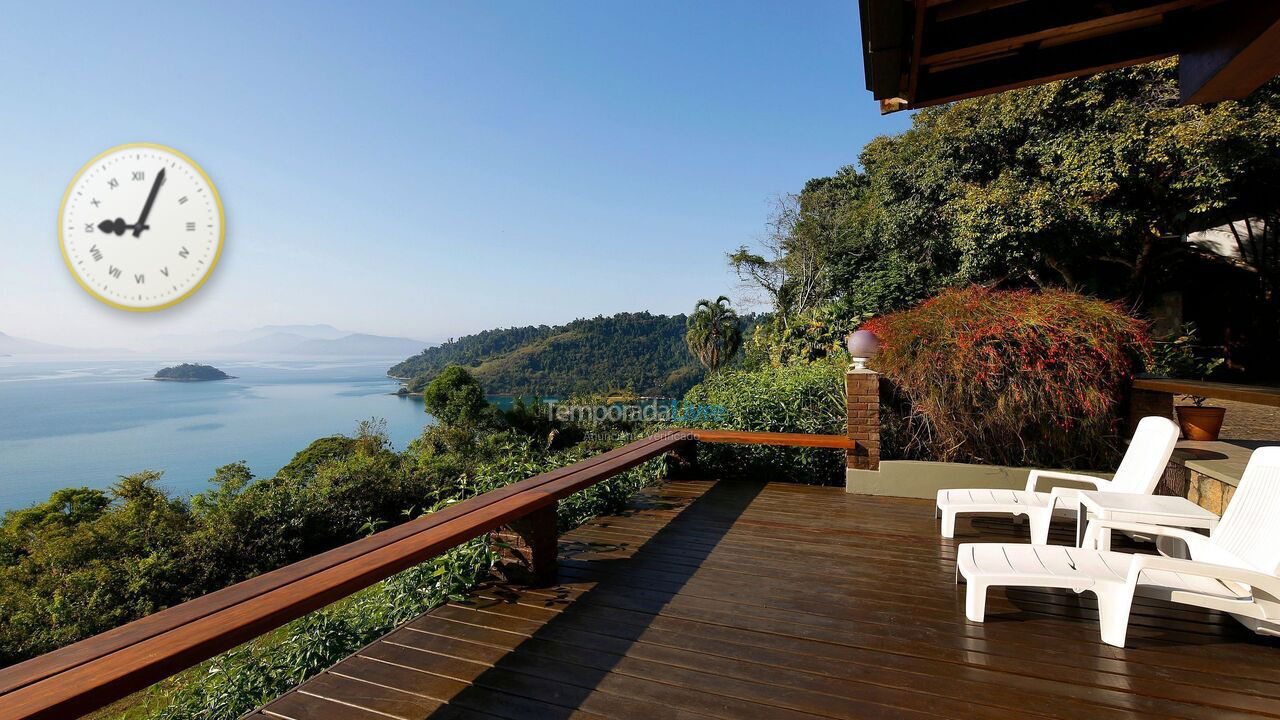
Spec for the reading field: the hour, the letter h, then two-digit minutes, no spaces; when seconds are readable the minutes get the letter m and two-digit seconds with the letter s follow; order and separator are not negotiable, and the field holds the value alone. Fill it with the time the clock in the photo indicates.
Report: 9h04
